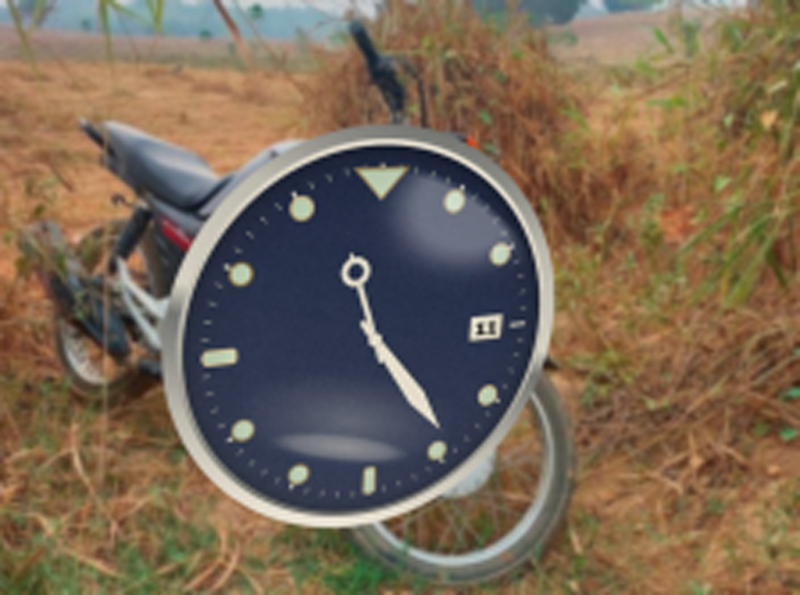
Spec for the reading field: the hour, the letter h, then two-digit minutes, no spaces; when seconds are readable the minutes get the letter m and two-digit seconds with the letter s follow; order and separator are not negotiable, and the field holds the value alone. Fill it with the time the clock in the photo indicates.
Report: 11h24
